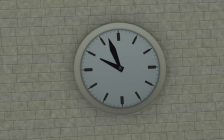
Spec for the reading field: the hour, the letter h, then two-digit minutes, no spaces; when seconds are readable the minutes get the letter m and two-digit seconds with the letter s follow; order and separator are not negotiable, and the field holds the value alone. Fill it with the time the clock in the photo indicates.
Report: 9h57
